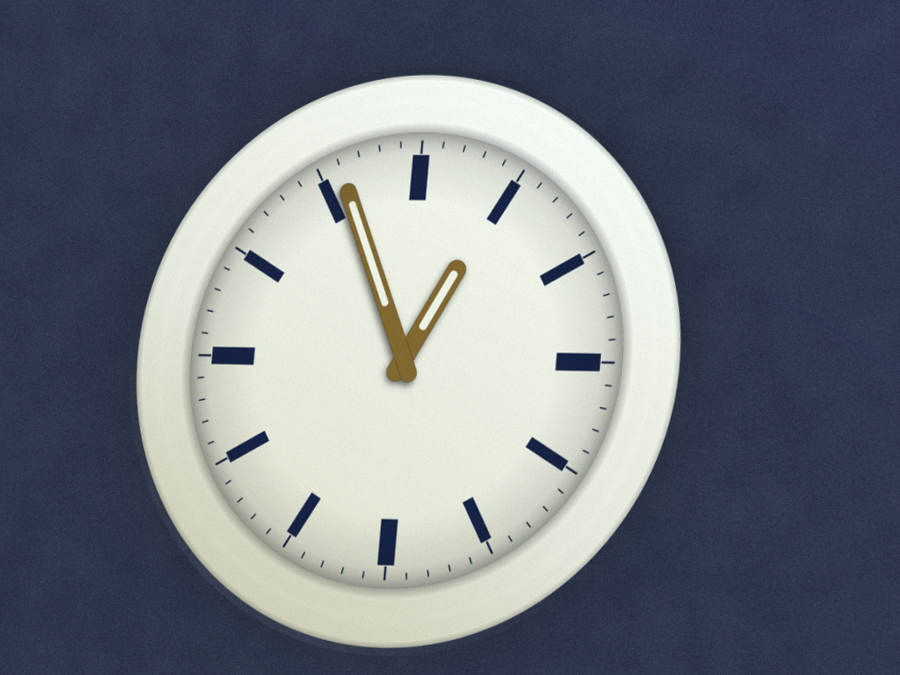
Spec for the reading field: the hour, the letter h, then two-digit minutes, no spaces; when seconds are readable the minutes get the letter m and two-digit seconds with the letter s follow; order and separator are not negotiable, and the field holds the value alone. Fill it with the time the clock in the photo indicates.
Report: 12h56
